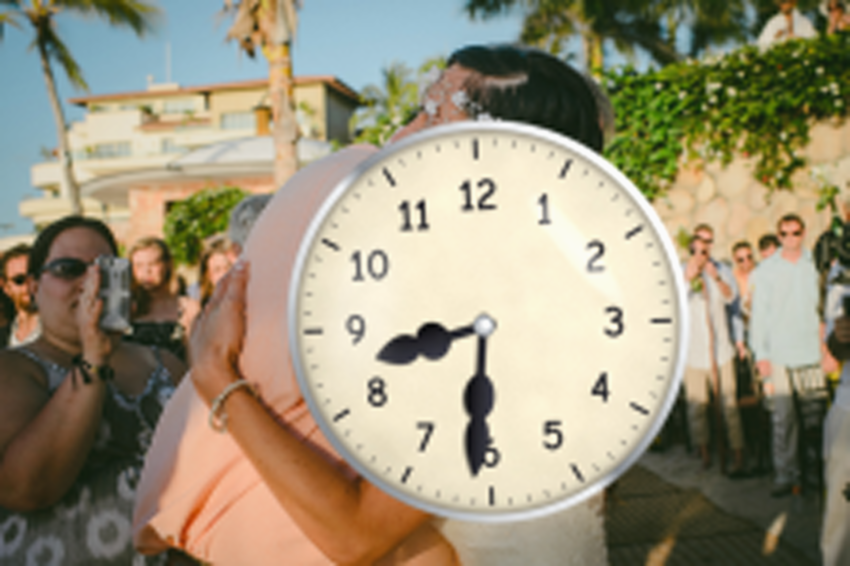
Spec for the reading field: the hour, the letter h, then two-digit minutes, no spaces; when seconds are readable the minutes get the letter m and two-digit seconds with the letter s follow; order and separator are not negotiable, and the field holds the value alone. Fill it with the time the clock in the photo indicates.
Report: 8h31
